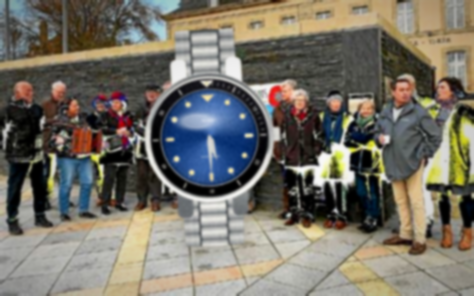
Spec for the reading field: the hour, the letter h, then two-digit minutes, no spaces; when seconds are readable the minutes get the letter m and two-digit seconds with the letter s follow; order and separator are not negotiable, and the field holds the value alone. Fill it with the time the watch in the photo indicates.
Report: 5h30
